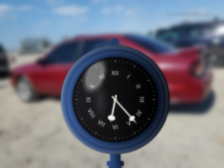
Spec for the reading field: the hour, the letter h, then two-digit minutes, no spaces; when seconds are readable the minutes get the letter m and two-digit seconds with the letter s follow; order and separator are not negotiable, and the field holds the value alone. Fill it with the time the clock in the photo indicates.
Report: 6h23
